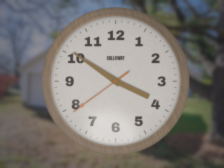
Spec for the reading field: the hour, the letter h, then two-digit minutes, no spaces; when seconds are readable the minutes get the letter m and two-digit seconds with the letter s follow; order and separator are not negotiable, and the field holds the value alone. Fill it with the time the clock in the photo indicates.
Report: 3h50m39s
